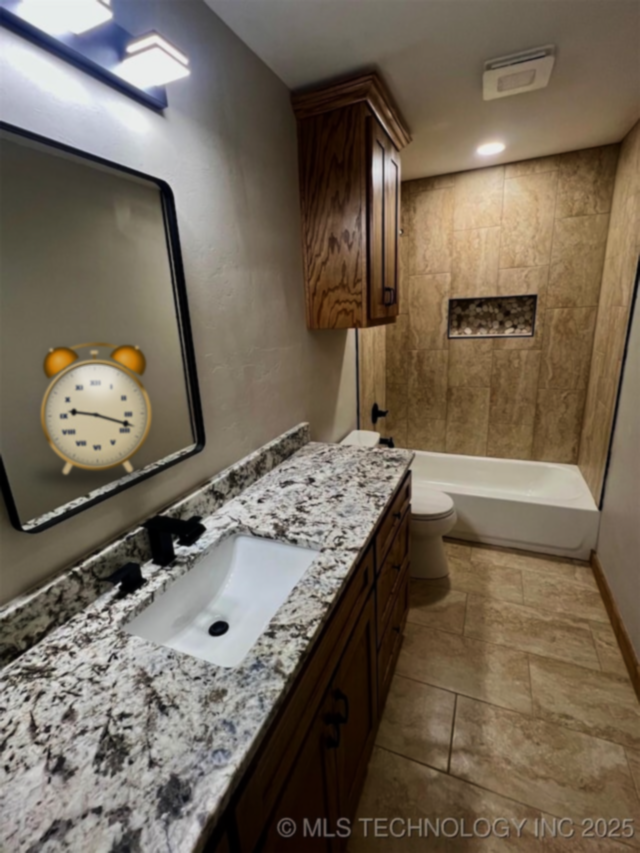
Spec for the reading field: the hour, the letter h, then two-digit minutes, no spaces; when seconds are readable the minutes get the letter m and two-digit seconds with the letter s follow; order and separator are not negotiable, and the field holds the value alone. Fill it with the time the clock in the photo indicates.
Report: 9h18
